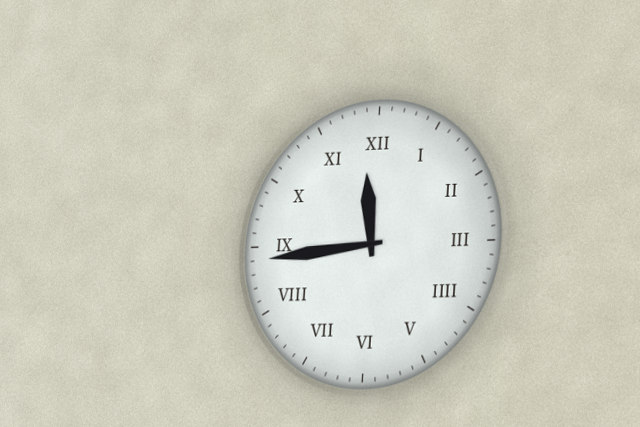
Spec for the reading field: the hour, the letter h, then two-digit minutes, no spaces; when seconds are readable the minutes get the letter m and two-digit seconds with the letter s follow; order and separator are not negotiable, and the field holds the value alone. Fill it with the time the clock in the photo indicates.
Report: 11h44
